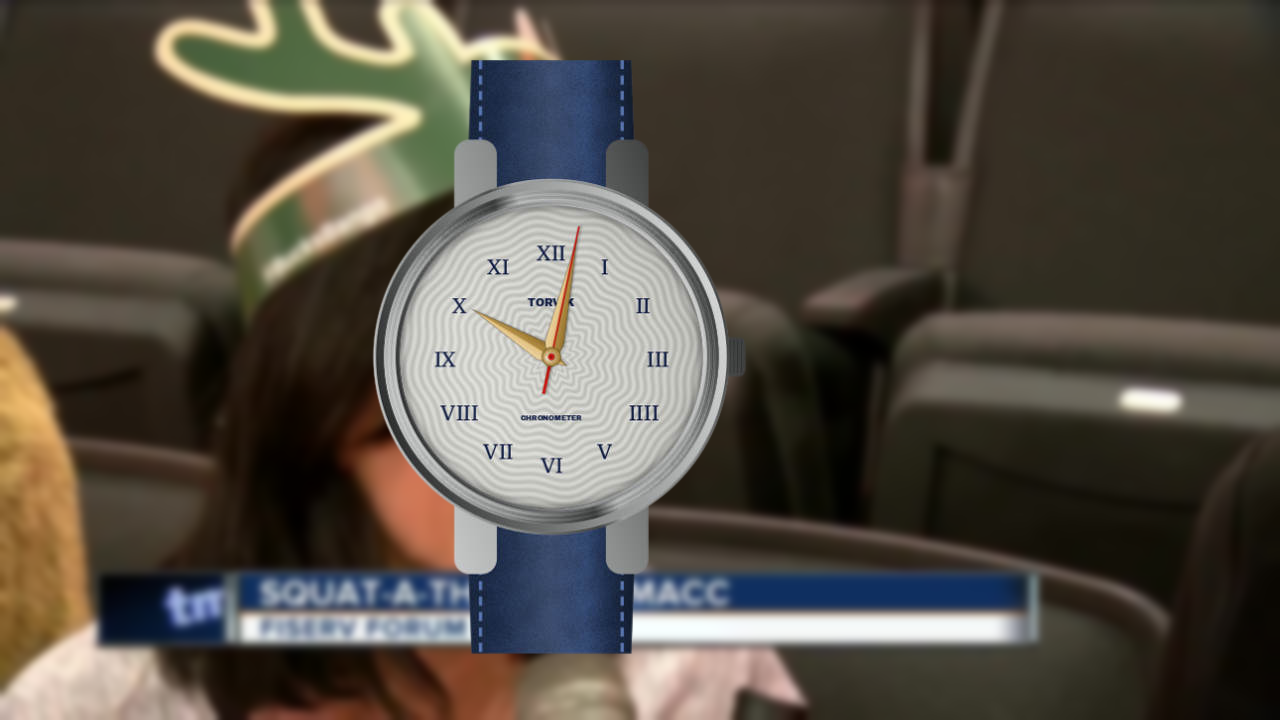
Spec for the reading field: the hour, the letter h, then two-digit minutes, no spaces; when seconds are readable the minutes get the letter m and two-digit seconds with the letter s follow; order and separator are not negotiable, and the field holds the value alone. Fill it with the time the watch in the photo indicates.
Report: 10h02m02s
